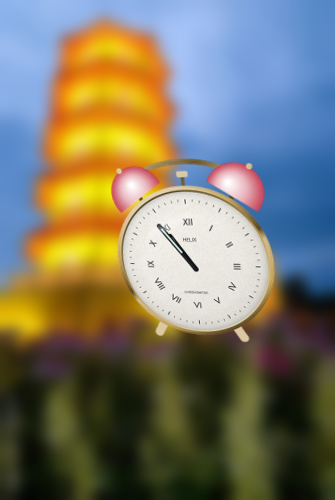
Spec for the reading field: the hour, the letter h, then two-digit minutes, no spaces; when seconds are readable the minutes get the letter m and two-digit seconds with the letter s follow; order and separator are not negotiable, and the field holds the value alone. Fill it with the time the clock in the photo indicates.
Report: 10h54
